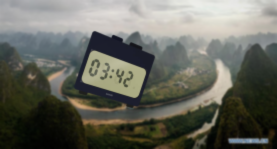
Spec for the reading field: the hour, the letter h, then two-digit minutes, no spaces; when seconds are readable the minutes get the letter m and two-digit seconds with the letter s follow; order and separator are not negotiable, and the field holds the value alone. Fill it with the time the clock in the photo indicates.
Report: 3h42
